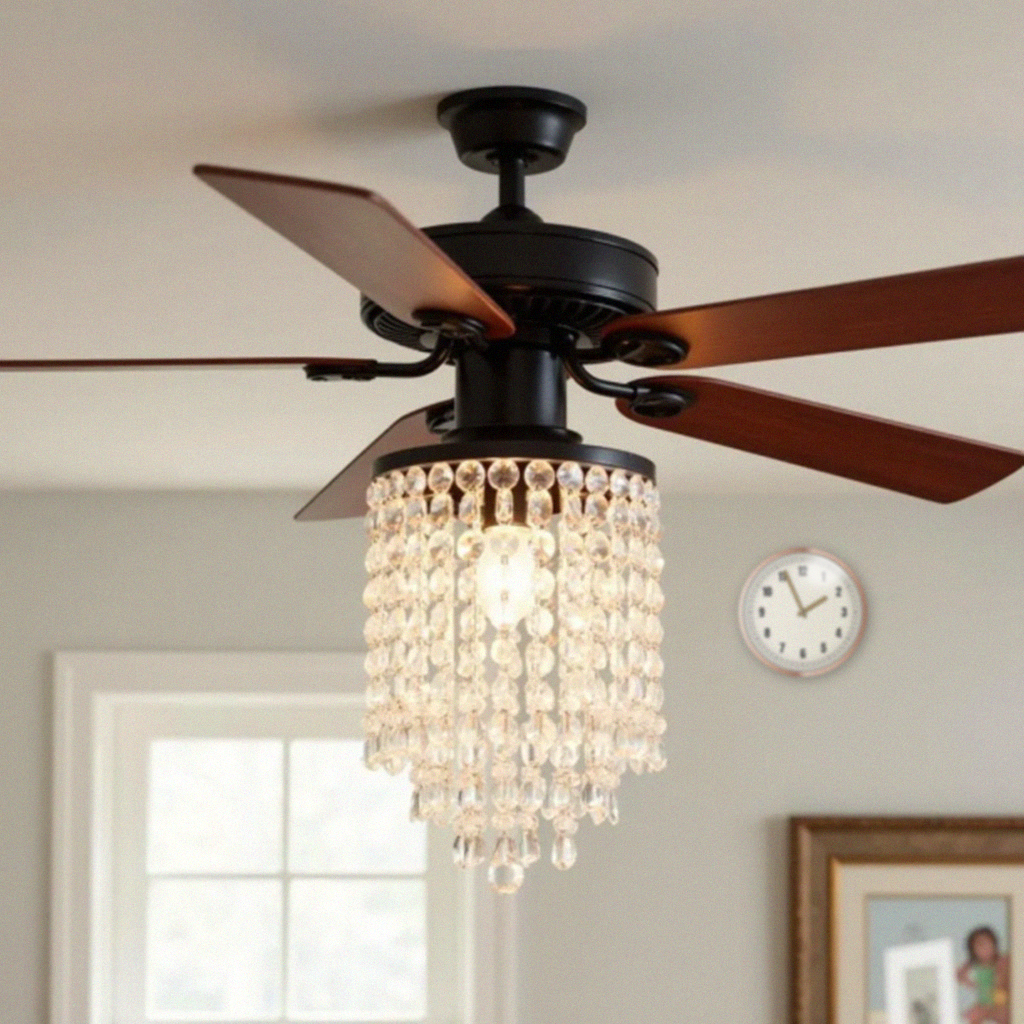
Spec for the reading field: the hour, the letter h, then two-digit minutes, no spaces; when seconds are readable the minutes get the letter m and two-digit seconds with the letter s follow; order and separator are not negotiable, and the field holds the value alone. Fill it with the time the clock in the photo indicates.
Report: 1h56
